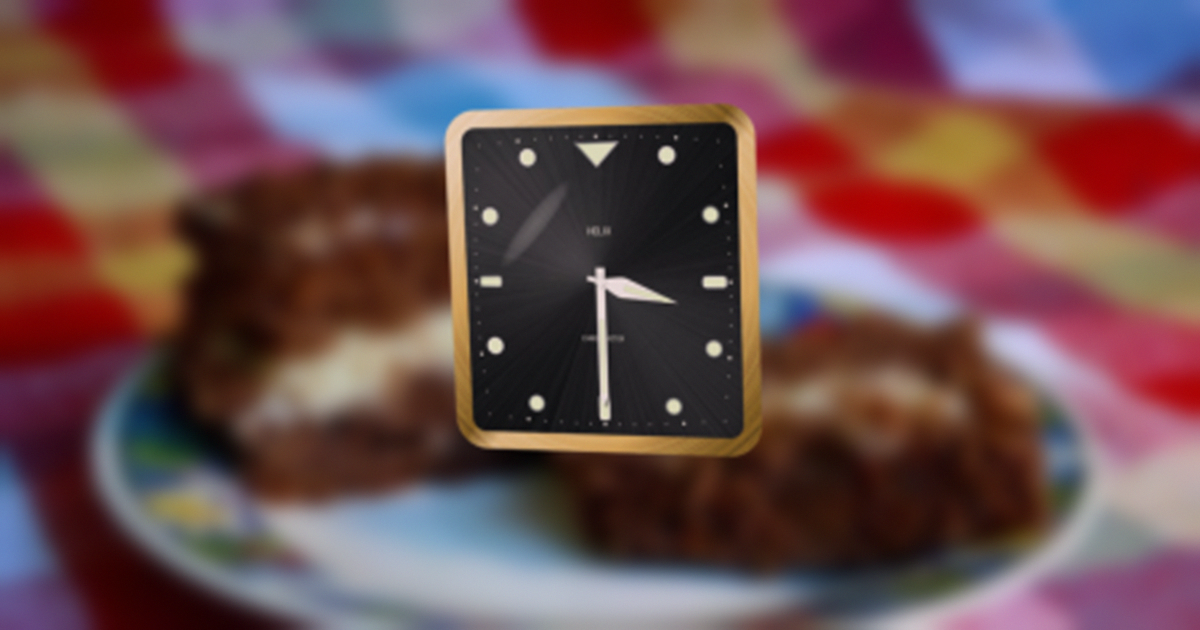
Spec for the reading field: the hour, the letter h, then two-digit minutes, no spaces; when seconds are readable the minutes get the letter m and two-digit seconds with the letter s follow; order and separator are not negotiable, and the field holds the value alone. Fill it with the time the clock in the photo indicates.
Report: 3h30
